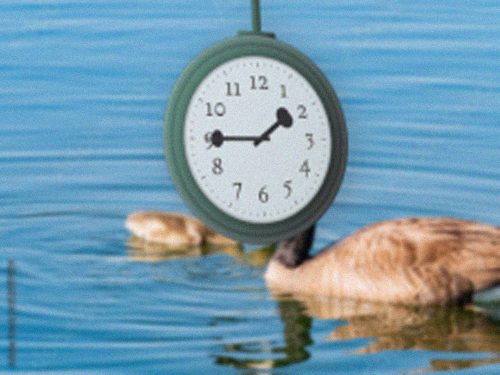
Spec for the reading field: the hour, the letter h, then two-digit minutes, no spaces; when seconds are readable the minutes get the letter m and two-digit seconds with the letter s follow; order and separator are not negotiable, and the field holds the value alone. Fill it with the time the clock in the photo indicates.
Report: 1h45
